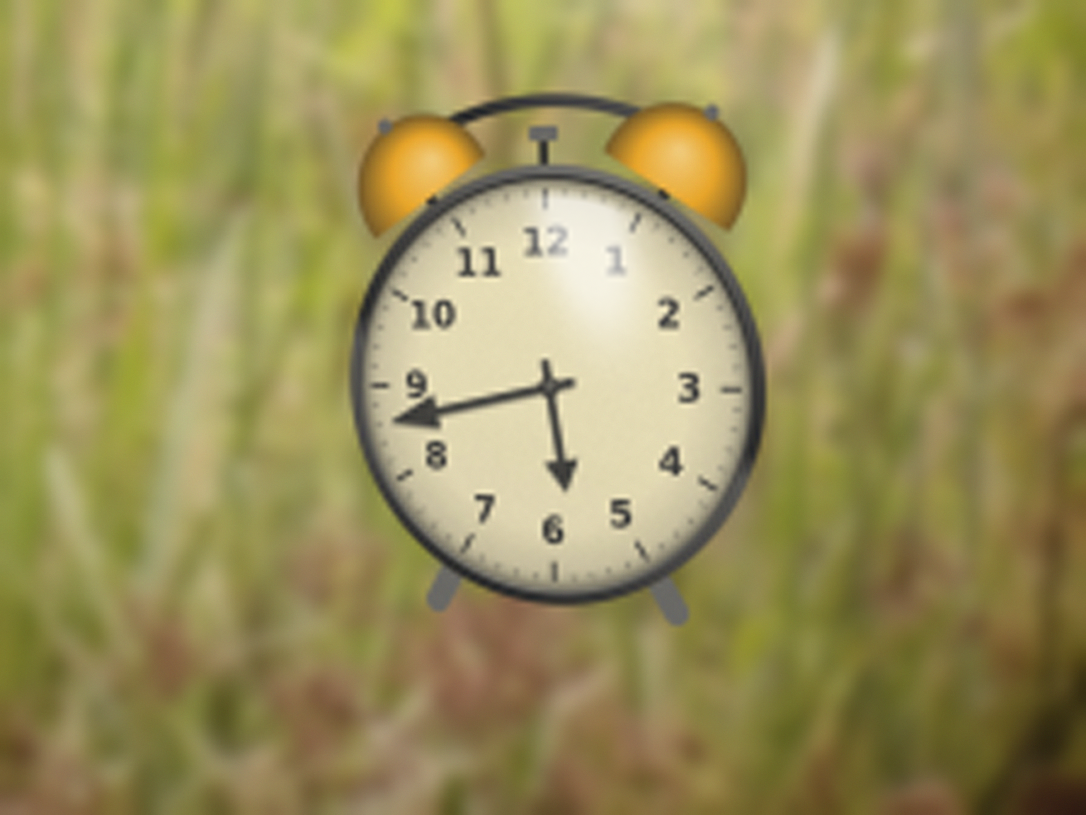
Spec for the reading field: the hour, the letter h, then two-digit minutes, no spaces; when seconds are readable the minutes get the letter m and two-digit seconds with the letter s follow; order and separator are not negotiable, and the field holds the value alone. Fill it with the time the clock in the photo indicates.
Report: 5h43
